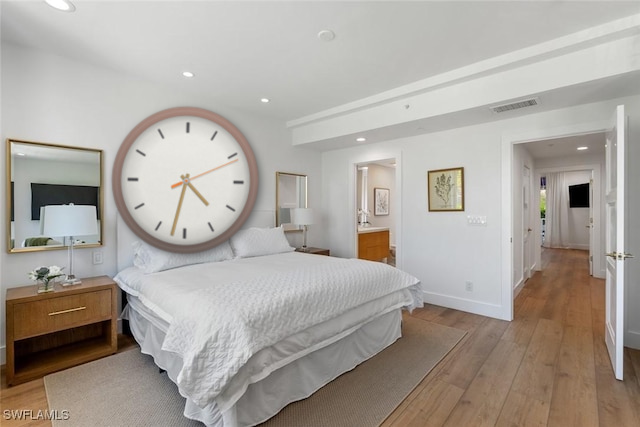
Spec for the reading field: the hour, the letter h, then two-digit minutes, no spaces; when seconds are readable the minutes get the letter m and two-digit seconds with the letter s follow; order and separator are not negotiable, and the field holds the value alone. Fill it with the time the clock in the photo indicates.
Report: 4h32m11s
